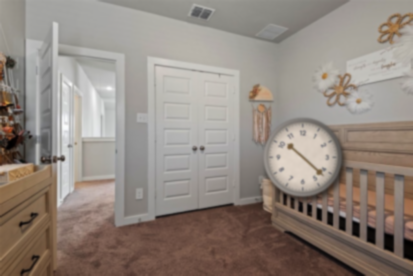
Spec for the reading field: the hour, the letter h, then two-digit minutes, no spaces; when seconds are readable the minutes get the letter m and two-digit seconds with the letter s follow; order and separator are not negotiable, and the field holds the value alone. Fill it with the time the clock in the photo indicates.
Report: 10h22
